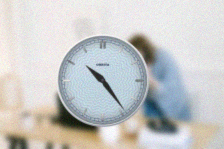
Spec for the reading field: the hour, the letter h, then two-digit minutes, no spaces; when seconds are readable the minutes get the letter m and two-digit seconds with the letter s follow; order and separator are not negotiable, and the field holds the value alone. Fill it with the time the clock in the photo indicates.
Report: 10h24
